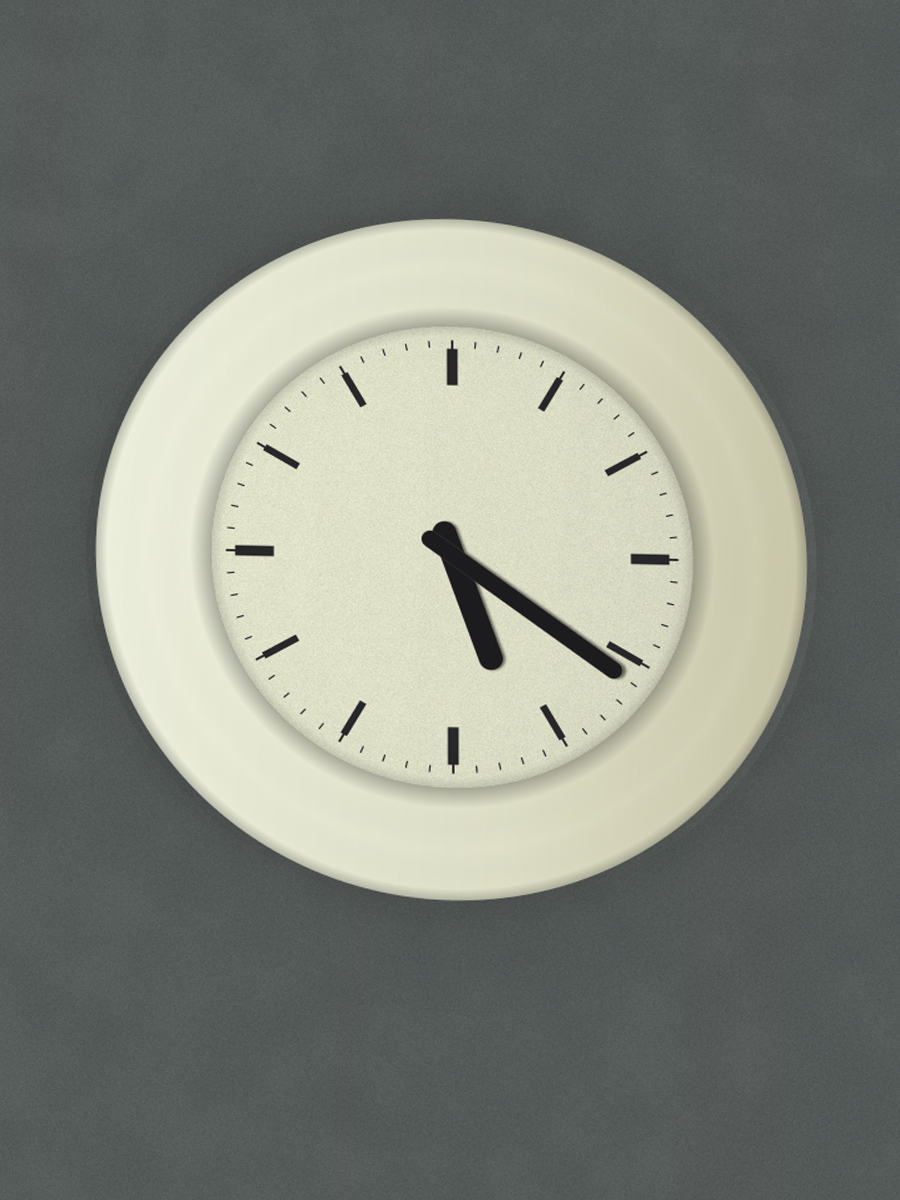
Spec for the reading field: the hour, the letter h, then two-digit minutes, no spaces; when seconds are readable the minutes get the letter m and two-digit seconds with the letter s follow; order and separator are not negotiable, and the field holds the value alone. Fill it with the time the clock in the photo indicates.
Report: 5h21
